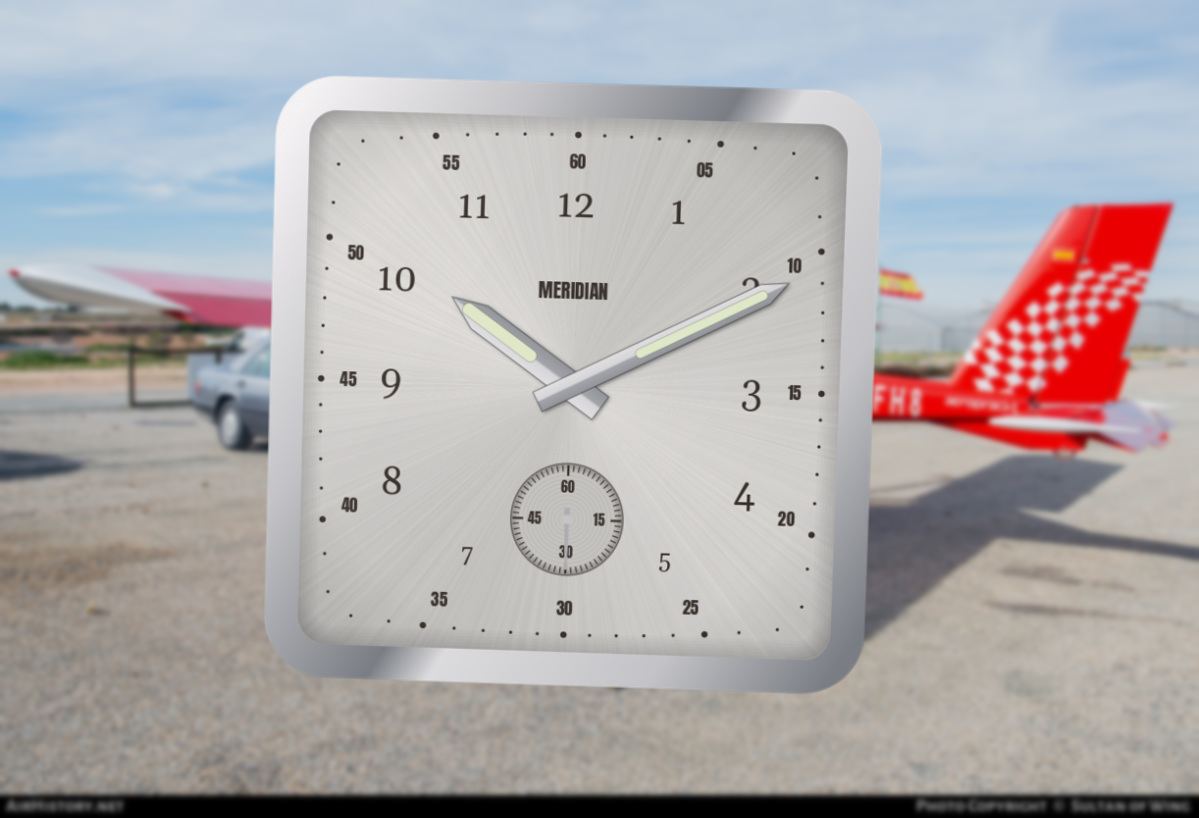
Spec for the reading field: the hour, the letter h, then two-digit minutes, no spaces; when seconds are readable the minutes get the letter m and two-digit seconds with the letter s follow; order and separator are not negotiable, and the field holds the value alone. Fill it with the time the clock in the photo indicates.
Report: 10h10m30s
